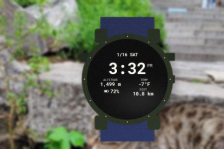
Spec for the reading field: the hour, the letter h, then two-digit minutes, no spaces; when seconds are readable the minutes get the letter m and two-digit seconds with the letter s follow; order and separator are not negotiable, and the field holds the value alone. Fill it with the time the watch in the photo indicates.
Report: 3h32
